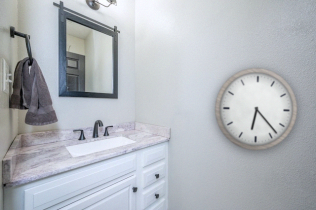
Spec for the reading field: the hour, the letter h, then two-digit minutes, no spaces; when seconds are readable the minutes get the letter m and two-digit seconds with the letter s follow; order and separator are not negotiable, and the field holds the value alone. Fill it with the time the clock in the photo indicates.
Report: 6h23
